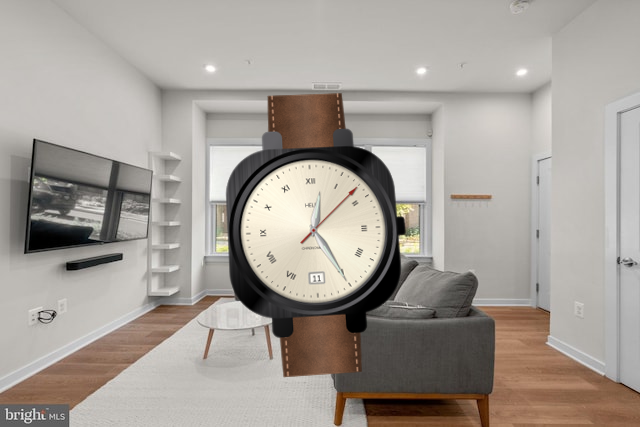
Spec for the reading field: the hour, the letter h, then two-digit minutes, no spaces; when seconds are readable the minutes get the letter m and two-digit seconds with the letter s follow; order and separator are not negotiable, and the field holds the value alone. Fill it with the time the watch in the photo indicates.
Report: 12h25m08s
